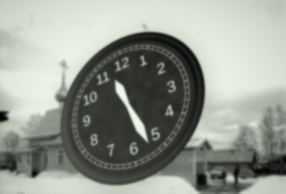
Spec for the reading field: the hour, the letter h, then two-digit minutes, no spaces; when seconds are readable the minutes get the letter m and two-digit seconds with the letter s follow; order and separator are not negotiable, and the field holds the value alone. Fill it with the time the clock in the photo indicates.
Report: 11h27
